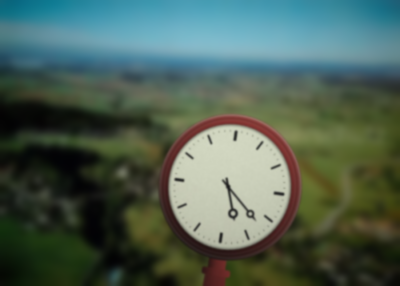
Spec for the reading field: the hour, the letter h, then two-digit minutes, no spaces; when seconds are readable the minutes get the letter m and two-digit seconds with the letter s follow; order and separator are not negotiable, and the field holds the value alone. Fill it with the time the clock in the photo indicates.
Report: 5h22
